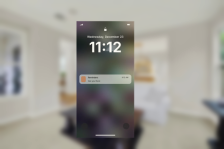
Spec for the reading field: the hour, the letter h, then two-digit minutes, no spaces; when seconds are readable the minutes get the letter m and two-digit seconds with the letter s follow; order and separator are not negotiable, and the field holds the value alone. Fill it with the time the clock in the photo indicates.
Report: 11h12
